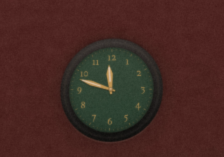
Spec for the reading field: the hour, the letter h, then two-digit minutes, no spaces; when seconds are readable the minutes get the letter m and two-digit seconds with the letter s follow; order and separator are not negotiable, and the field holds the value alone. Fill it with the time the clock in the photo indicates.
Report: 11h48
